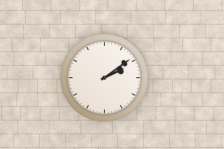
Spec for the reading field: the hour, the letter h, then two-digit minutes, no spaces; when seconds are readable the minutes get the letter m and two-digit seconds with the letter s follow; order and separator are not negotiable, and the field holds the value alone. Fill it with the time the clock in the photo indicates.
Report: 2h09
